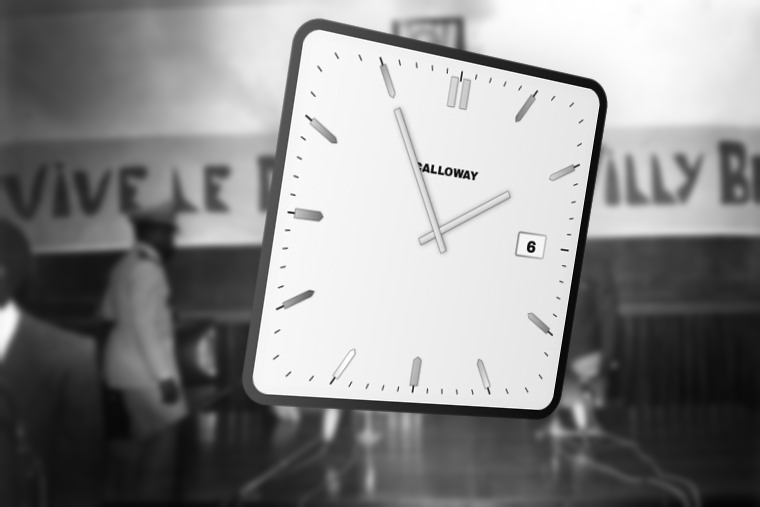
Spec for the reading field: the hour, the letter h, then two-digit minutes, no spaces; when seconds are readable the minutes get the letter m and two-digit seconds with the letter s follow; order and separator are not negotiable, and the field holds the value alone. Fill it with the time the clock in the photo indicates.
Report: 1h55
